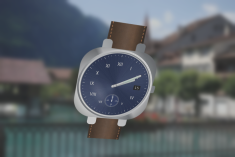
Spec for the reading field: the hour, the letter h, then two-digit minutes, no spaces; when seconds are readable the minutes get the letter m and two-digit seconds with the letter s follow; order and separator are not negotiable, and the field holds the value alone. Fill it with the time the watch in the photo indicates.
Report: 2h10
